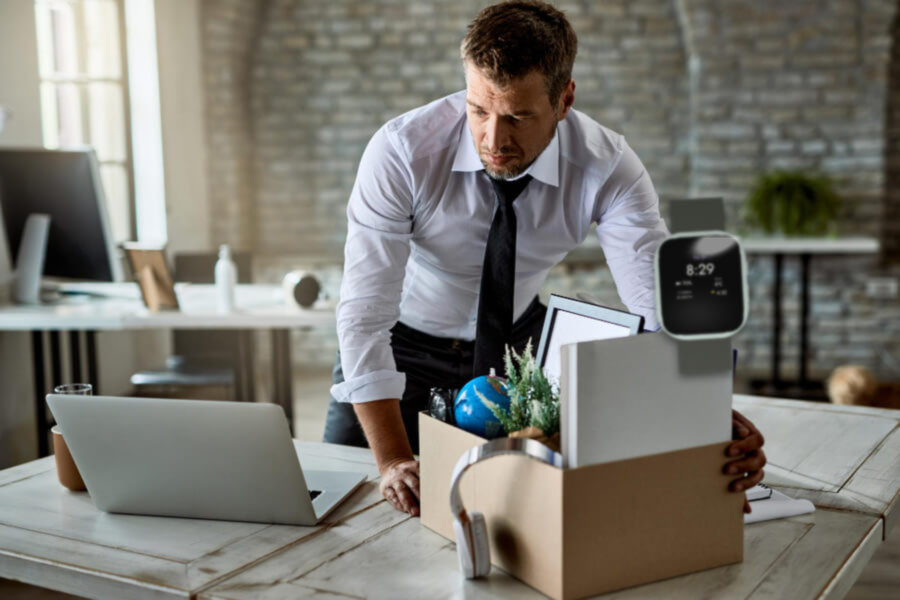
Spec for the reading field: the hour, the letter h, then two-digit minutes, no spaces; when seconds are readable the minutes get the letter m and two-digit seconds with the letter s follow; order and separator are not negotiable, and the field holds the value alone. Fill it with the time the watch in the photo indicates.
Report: 8h29
